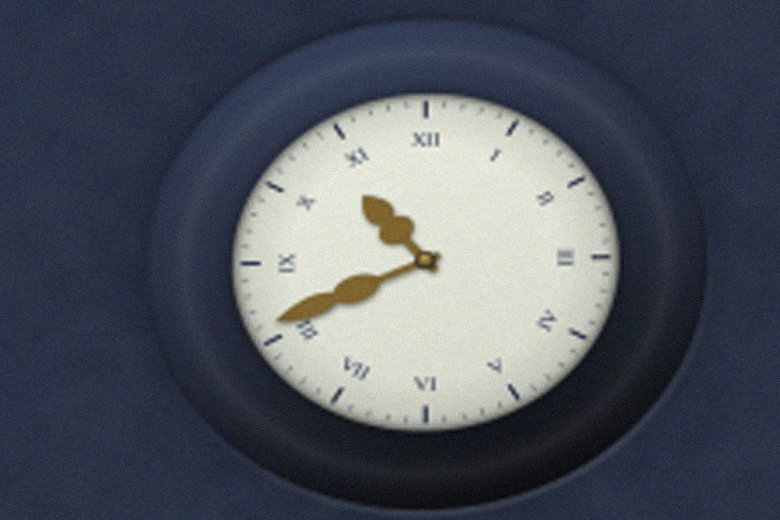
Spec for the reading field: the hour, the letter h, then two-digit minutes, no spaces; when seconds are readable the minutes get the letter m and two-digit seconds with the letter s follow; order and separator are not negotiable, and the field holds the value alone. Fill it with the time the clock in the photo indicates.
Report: 10h41
